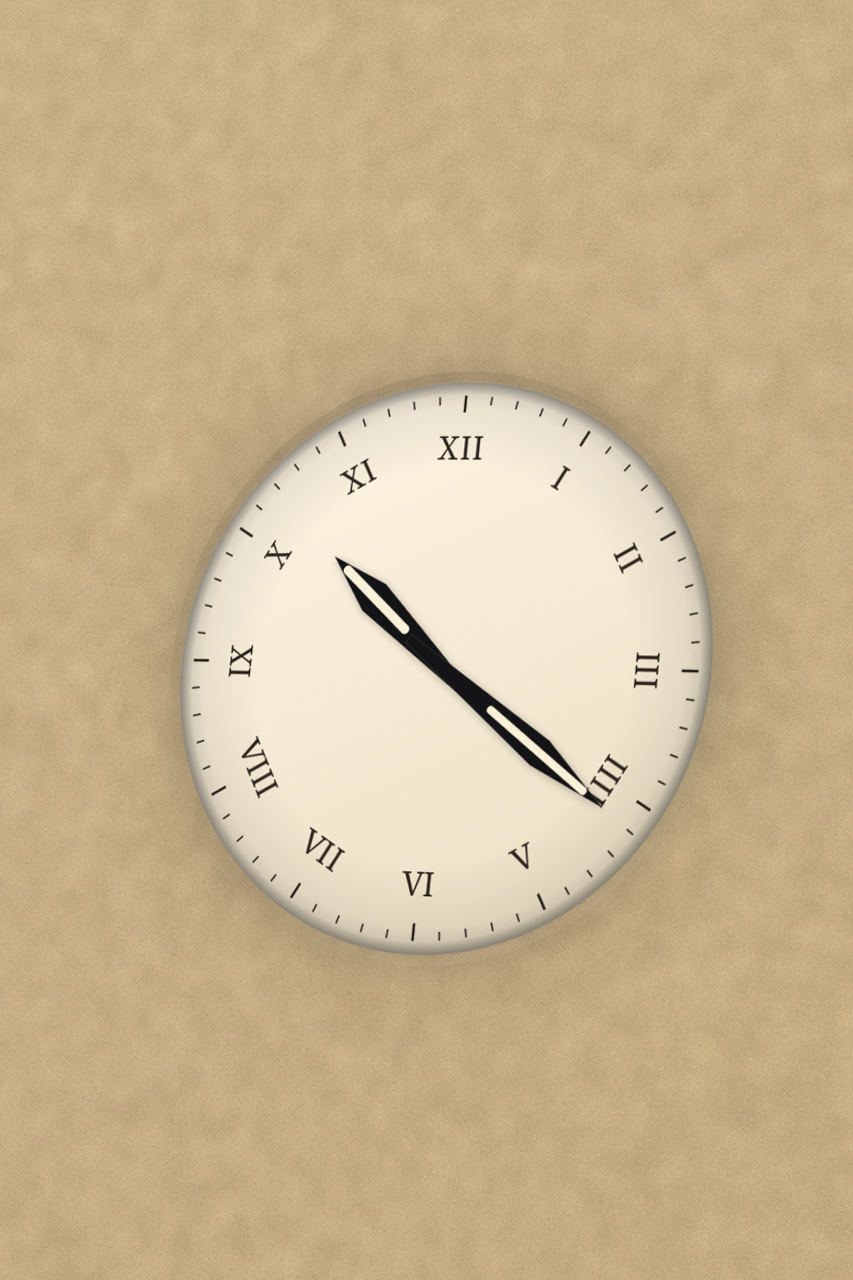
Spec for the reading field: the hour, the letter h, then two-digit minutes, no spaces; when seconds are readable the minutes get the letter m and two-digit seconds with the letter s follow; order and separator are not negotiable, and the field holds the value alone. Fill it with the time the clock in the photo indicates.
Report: 10h21
